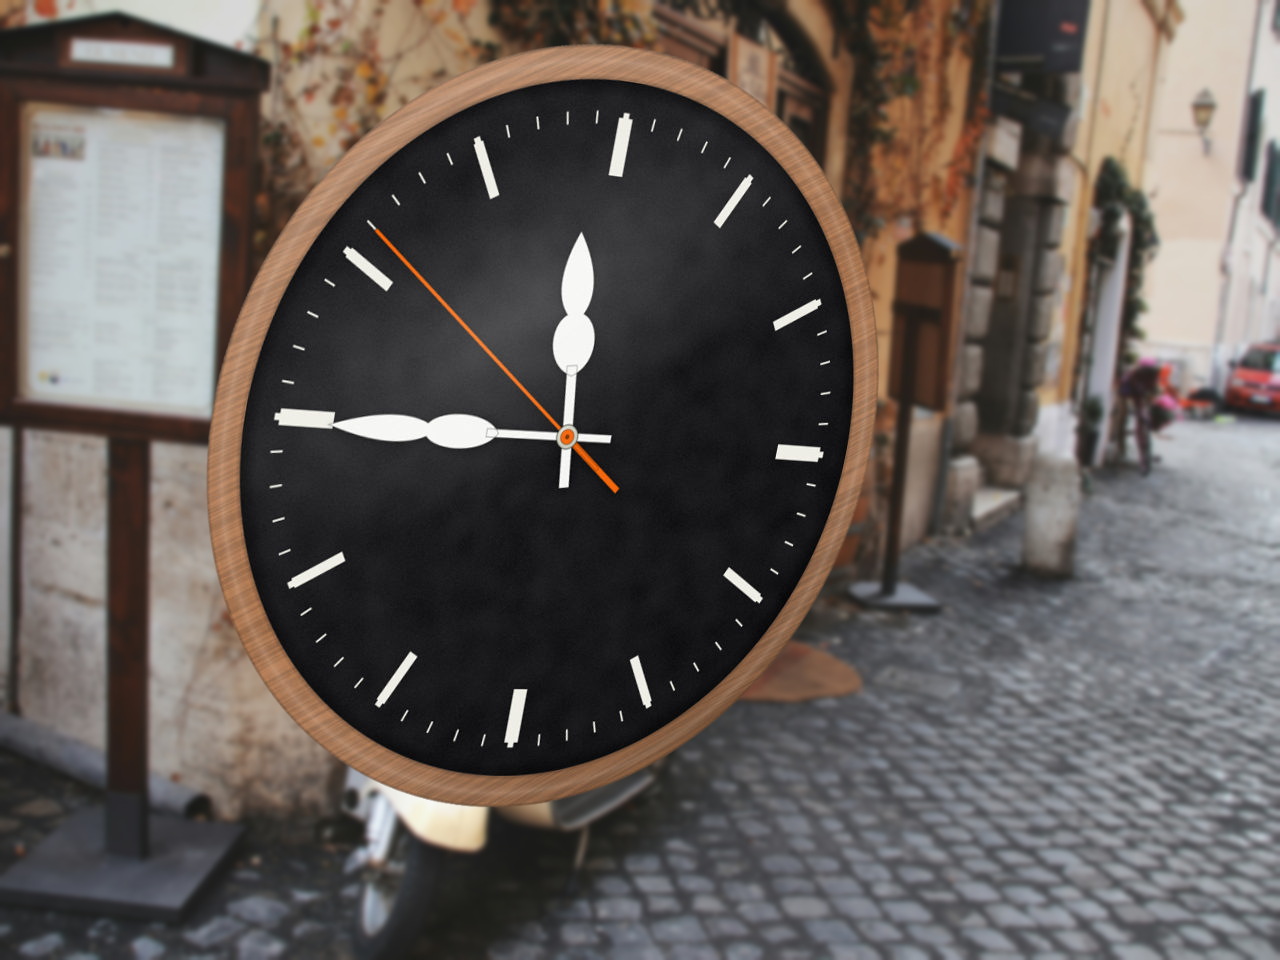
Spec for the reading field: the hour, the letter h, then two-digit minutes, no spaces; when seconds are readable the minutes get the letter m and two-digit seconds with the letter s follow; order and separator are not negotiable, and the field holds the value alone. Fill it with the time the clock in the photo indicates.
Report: 11h44m51s
